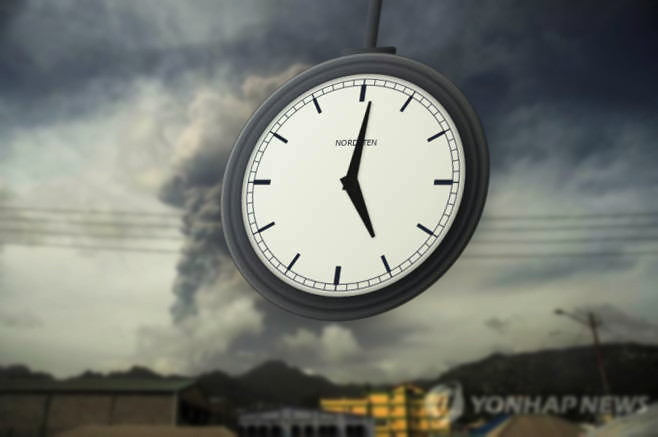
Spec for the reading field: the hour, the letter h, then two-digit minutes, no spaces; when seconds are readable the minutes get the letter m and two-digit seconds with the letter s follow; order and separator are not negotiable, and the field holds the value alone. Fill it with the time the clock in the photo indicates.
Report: 5h01
